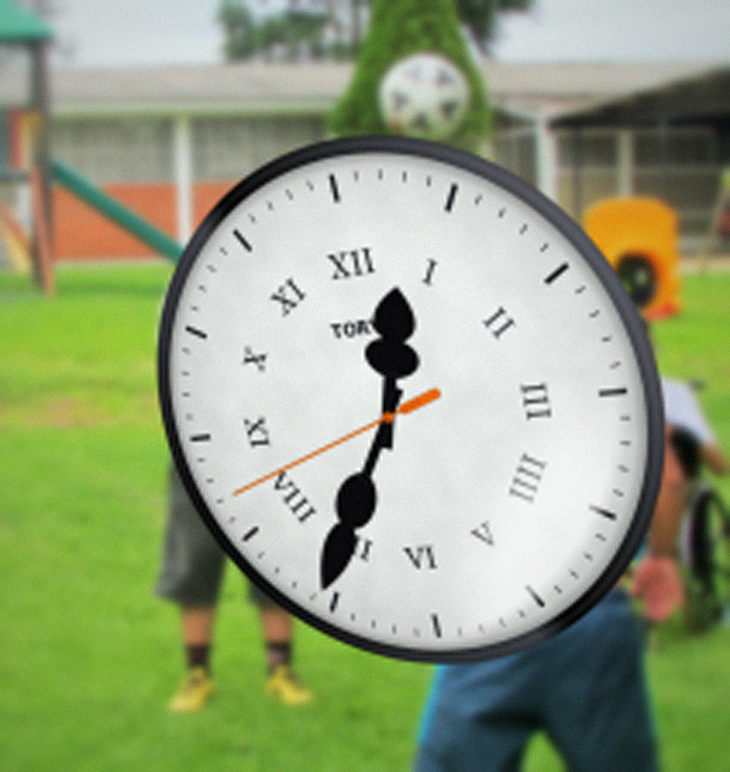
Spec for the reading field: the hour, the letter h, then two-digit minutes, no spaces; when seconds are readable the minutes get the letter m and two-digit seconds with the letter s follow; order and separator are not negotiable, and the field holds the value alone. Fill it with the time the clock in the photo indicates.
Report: 12h35m42s
